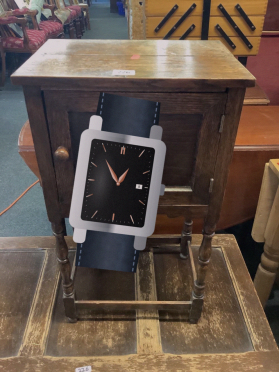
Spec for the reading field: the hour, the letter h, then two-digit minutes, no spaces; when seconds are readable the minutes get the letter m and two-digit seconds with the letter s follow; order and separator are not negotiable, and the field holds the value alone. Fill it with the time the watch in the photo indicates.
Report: 12h54
